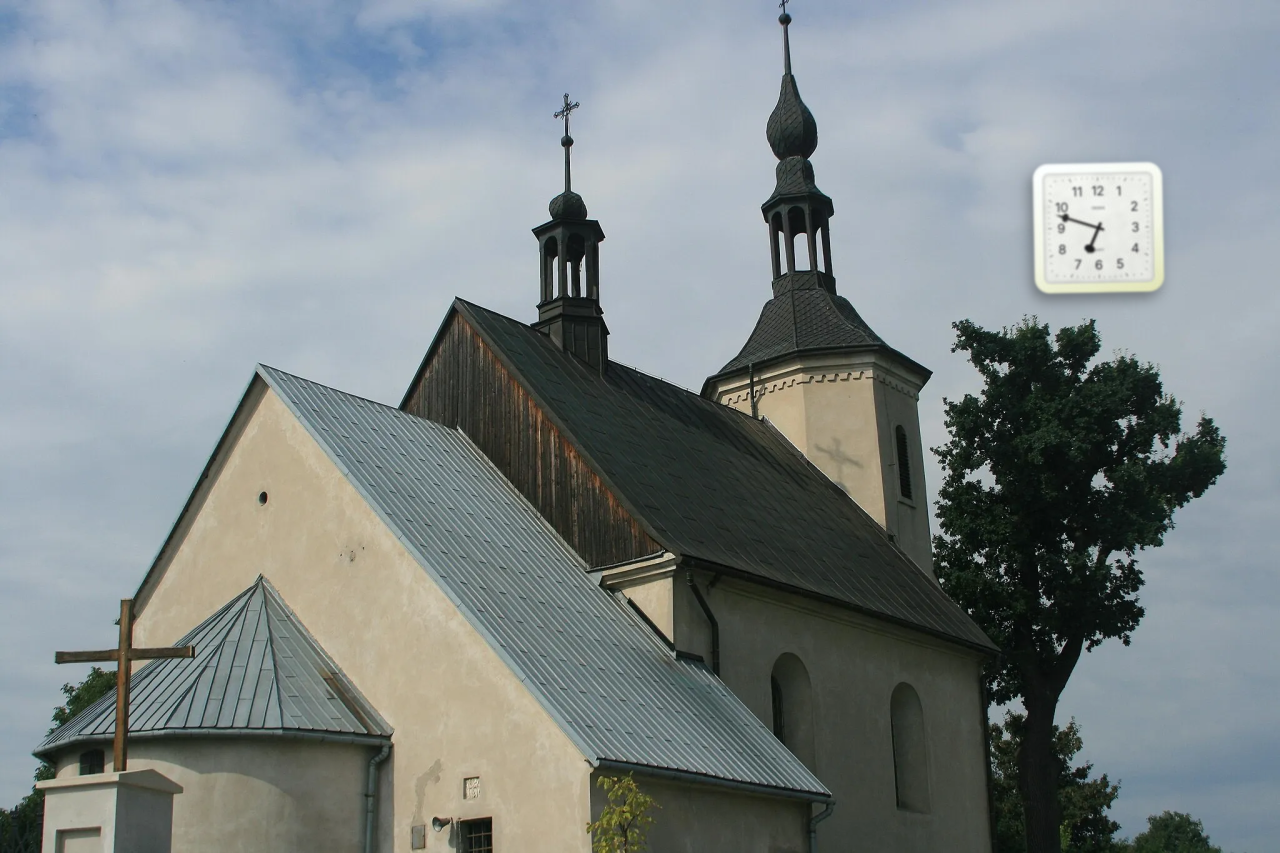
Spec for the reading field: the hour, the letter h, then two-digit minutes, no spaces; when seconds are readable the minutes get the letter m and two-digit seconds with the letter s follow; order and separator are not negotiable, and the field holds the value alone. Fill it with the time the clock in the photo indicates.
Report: 6h48
